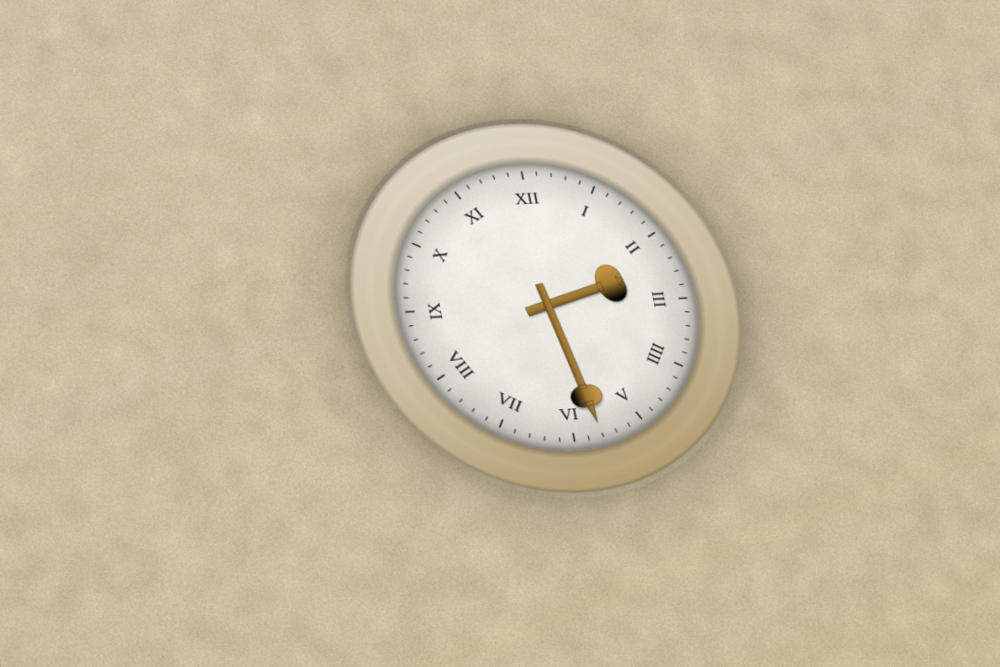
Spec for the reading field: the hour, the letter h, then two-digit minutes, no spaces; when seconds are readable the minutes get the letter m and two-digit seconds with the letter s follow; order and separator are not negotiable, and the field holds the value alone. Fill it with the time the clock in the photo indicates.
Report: 2h28
